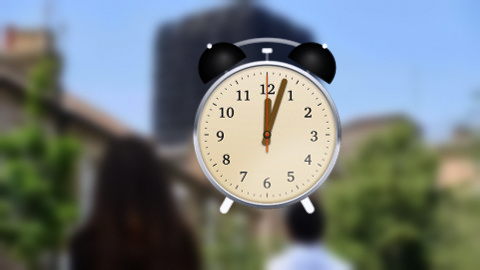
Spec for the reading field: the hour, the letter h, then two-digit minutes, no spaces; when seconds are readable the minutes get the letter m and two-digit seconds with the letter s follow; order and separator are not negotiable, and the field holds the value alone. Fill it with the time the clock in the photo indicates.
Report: 12h03m00s
